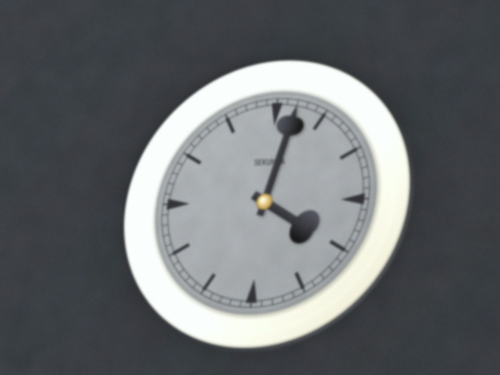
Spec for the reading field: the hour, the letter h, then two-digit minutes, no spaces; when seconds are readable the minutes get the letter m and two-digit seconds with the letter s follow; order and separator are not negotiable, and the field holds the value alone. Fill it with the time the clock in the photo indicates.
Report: 4h02
